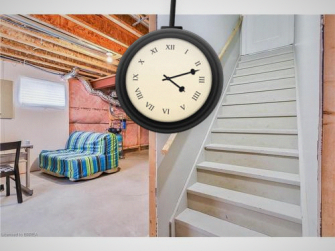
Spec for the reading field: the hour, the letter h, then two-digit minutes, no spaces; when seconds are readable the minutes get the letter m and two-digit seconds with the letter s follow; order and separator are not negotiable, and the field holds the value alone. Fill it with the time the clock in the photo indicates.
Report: 4h12
